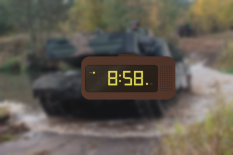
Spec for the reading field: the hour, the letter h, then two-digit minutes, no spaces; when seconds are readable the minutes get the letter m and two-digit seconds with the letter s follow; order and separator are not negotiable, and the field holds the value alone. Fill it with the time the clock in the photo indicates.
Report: 8h58
